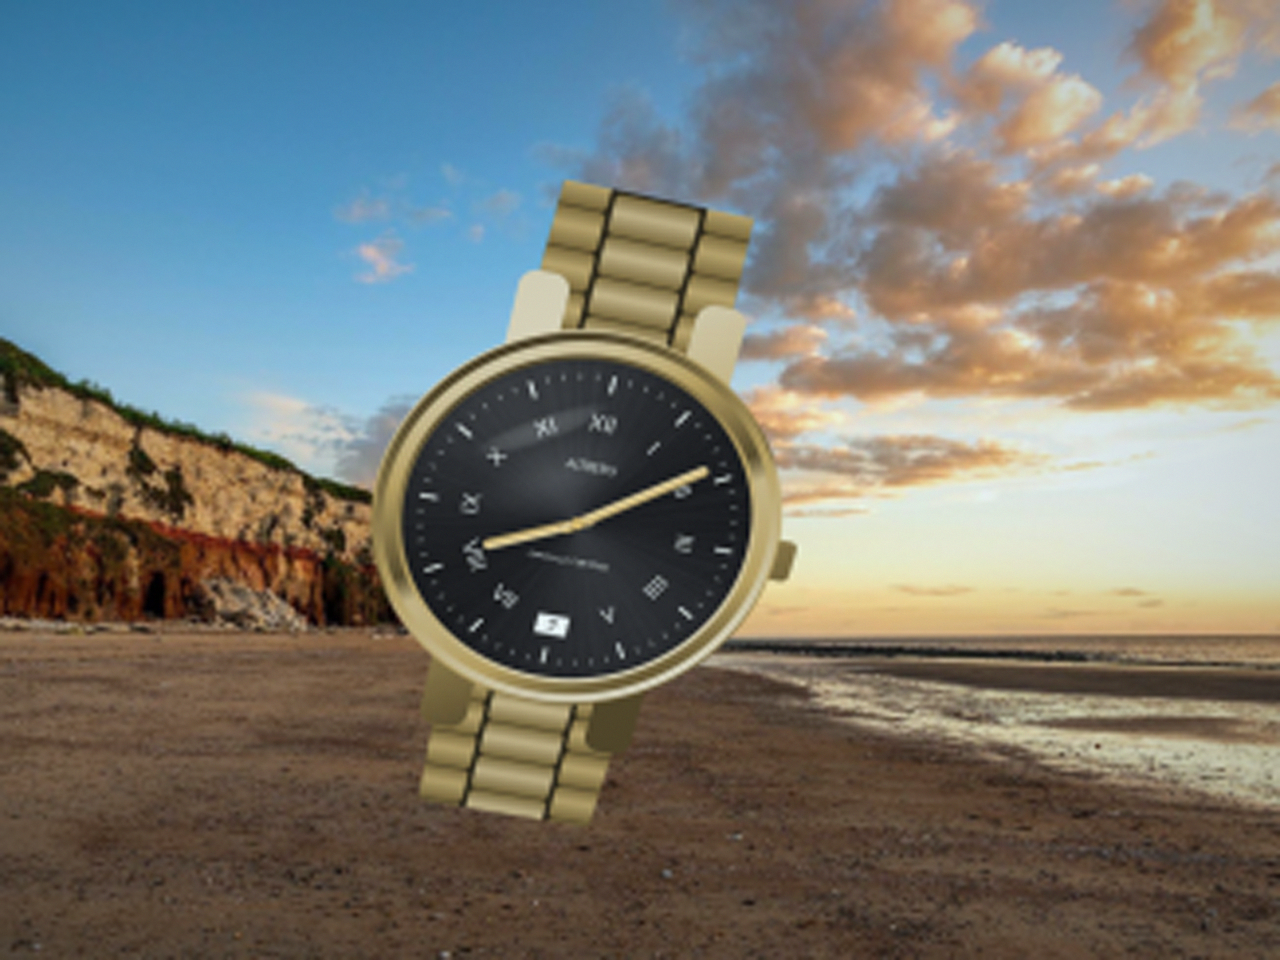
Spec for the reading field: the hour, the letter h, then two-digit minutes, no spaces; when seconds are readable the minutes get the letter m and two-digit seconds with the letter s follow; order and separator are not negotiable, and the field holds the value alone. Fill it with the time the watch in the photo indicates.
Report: 8h09
